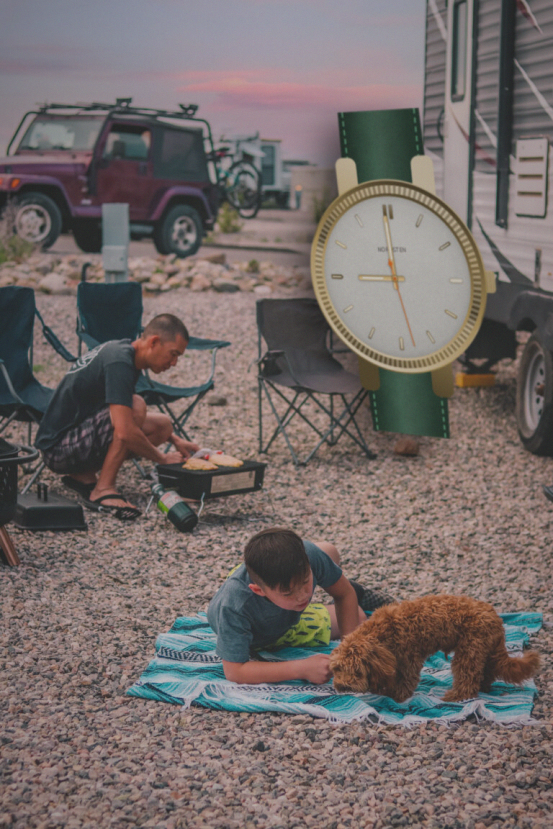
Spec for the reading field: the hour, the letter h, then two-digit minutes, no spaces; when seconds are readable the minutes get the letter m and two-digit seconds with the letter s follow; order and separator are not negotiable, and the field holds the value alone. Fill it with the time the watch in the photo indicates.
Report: 8h59m28s
